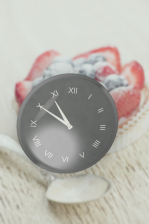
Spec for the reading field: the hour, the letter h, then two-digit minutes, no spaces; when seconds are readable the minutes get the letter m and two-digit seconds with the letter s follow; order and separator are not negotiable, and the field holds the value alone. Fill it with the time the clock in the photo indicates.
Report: 10h50
